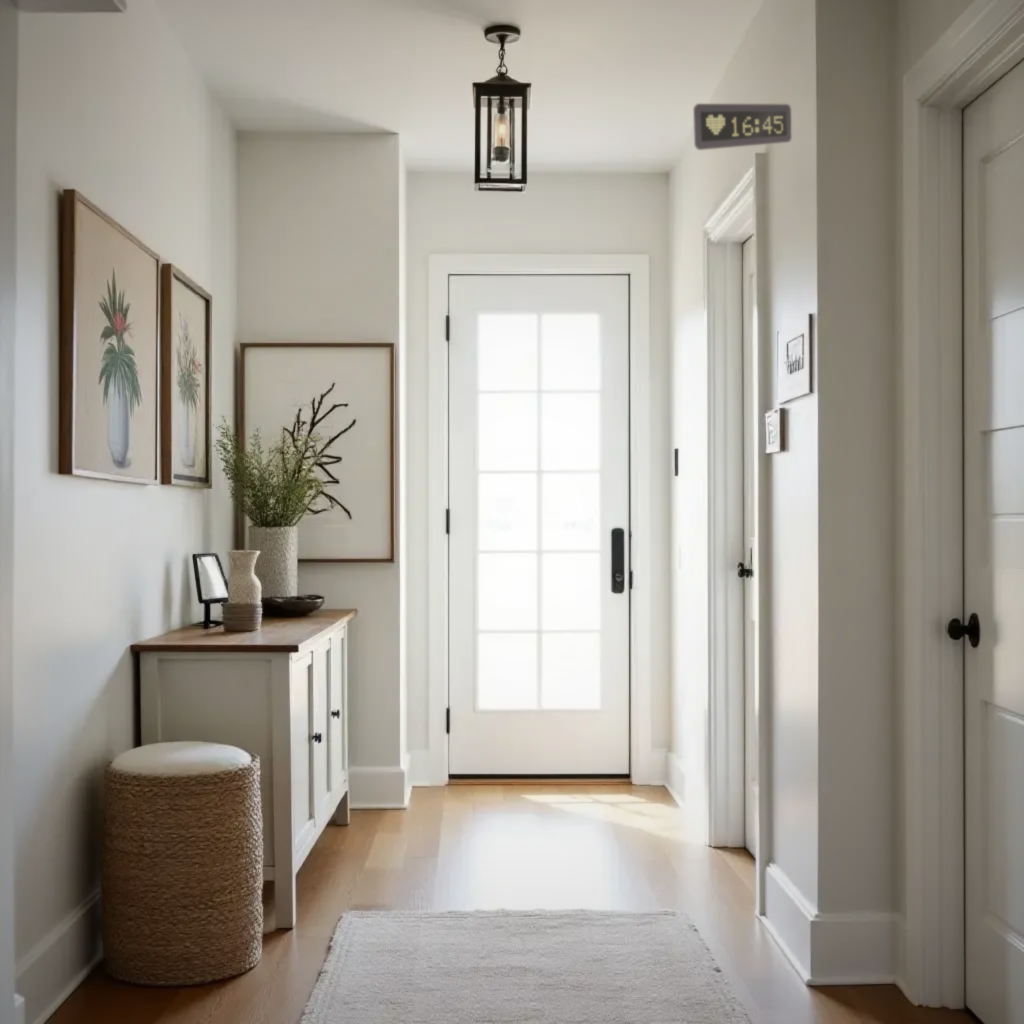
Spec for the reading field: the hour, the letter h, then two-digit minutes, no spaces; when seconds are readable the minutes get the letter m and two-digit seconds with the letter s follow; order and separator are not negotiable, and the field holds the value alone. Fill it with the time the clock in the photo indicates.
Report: 16h45
